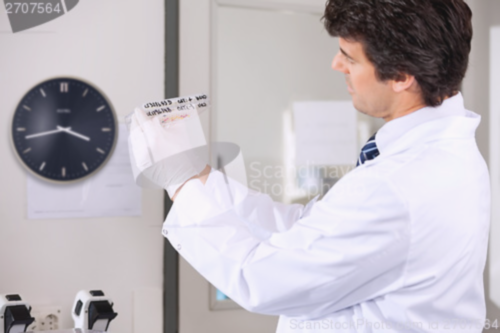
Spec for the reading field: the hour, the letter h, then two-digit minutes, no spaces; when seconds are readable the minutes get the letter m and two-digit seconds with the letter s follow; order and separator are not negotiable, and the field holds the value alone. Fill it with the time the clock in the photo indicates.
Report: 3h43
